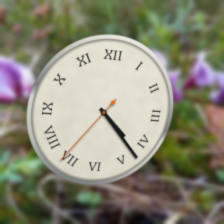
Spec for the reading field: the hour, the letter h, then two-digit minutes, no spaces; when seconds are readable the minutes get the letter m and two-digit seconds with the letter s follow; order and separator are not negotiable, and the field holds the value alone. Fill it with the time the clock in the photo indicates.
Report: 4h22m36s
